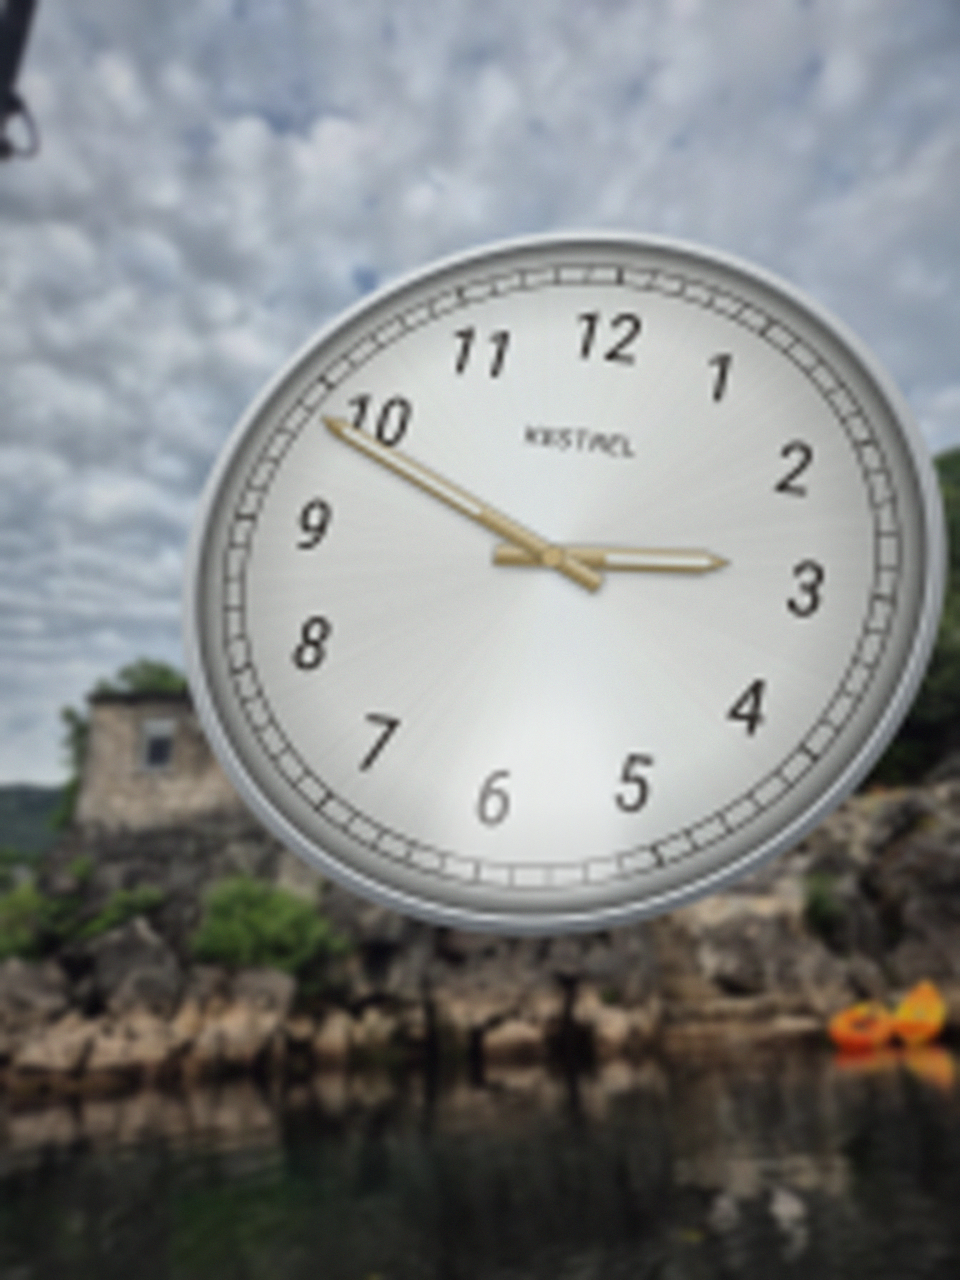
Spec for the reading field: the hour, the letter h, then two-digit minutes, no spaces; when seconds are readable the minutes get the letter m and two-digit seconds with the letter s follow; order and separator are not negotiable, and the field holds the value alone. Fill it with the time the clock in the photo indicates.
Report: 2h49
